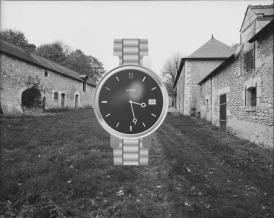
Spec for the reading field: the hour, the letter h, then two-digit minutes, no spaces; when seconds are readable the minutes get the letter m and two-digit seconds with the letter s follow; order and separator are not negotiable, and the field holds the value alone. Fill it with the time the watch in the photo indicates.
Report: 3h28
